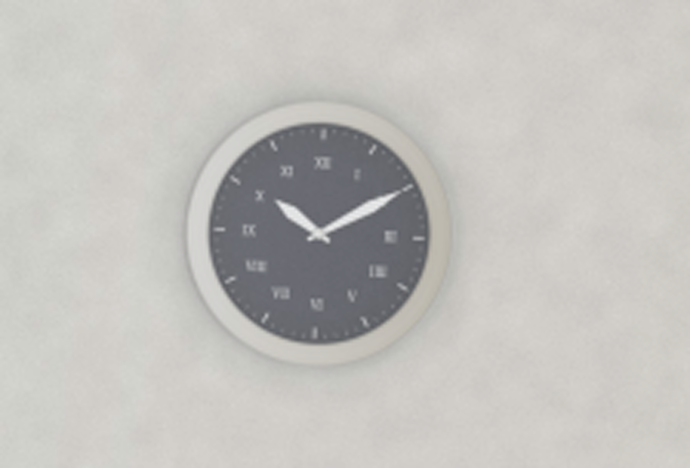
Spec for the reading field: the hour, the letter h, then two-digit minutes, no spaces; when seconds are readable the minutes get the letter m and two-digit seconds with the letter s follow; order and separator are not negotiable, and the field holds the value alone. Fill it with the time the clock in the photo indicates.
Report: 10h10
